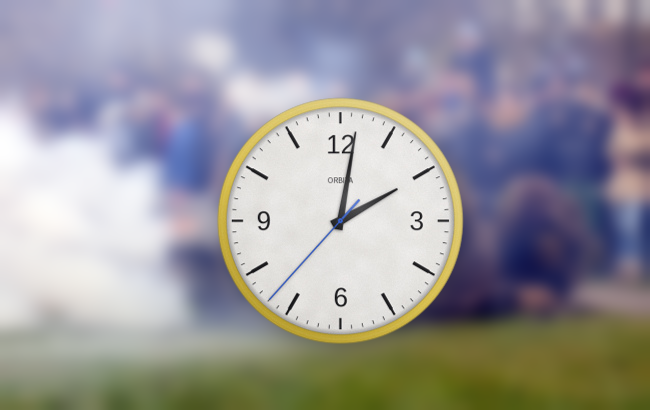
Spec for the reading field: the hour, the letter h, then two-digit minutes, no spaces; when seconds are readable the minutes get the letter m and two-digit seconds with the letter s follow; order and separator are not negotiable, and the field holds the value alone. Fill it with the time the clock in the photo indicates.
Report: 2h01m37s
